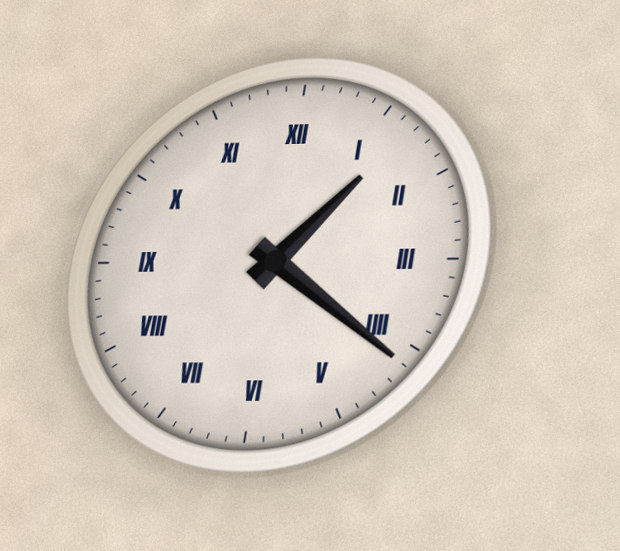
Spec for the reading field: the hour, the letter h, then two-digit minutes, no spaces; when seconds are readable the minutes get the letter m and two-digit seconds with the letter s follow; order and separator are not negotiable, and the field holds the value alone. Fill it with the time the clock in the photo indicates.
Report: 1h21
